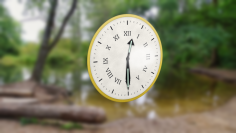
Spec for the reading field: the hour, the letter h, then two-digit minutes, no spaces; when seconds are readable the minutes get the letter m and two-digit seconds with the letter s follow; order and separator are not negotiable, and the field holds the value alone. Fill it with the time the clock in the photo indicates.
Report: 12h30
